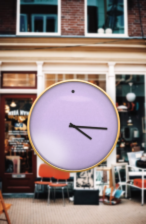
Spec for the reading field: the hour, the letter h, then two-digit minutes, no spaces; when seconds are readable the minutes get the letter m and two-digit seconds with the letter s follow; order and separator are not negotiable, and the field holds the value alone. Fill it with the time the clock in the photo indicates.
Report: 4h16
